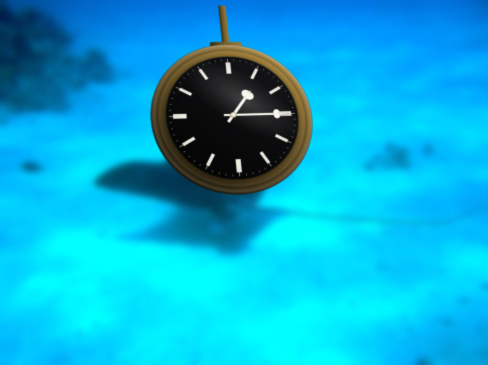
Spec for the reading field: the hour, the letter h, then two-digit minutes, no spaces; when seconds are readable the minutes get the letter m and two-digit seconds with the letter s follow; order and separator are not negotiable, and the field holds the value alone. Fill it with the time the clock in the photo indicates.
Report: 1h15
